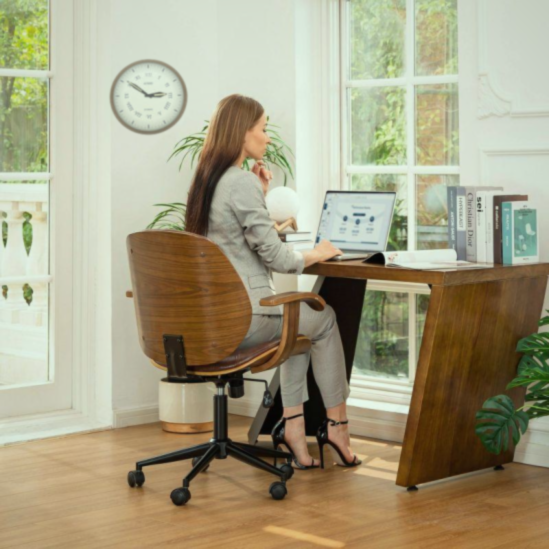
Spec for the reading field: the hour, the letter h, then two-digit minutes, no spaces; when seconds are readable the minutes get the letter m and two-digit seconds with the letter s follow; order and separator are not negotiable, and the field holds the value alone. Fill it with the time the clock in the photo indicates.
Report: 2h51
